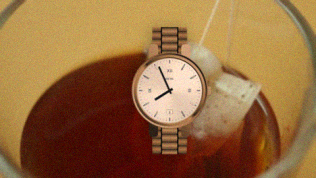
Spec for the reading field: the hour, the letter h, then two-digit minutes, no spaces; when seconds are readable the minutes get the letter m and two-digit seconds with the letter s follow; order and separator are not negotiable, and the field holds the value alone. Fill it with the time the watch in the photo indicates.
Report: 7h56
